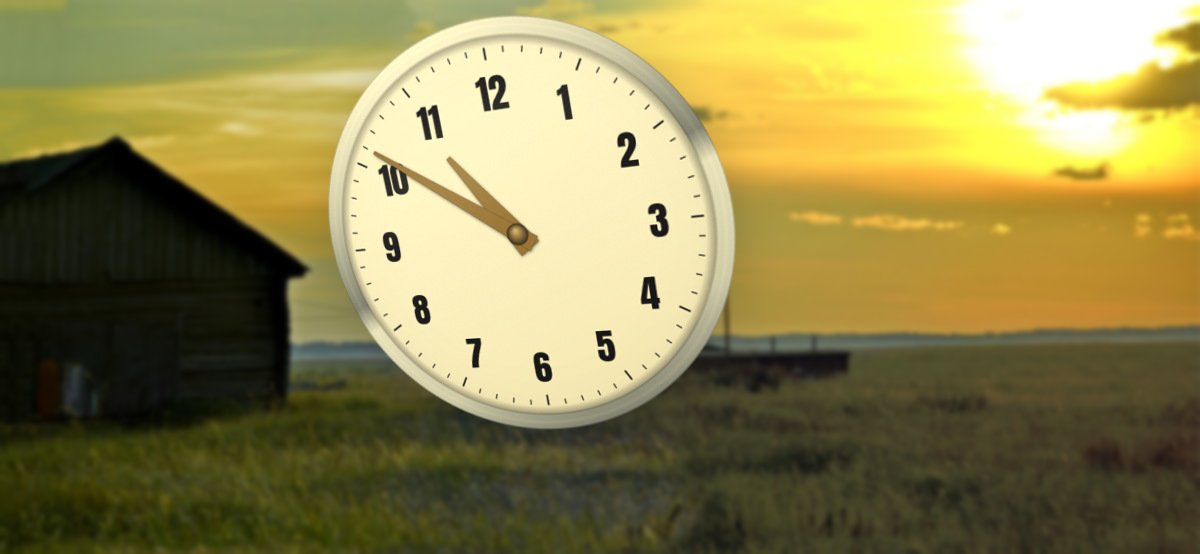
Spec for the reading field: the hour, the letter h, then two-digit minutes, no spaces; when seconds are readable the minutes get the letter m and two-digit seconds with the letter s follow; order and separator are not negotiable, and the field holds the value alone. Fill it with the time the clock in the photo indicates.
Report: 10h51
